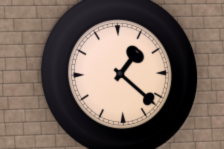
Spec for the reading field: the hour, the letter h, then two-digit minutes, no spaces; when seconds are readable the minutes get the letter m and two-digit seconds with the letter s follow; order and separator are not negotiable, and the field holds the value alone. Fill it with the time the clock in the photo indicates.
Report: 1h22
